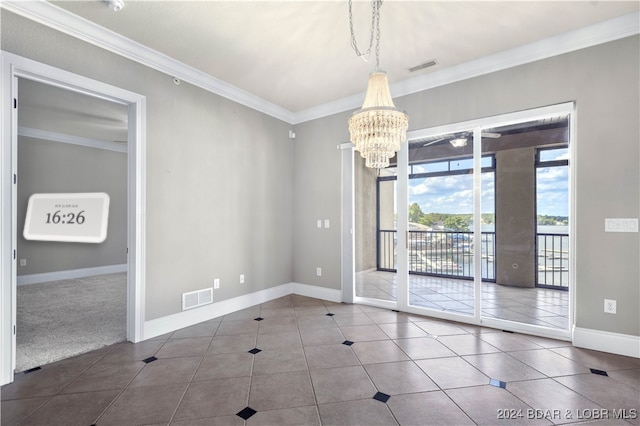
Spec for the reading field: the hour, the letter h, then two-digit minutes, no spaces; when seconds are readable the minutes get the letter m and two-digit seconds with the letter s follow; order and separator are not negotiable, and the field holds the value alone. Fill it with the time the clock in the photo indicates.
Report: 16h26
